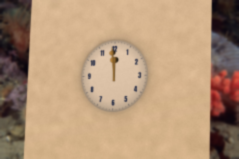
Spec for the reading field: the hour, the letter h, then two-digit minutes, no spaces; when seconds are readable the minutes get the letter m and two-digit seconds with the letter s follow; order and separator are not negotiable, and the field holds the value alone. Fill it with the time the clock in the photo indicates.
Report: 11h59
